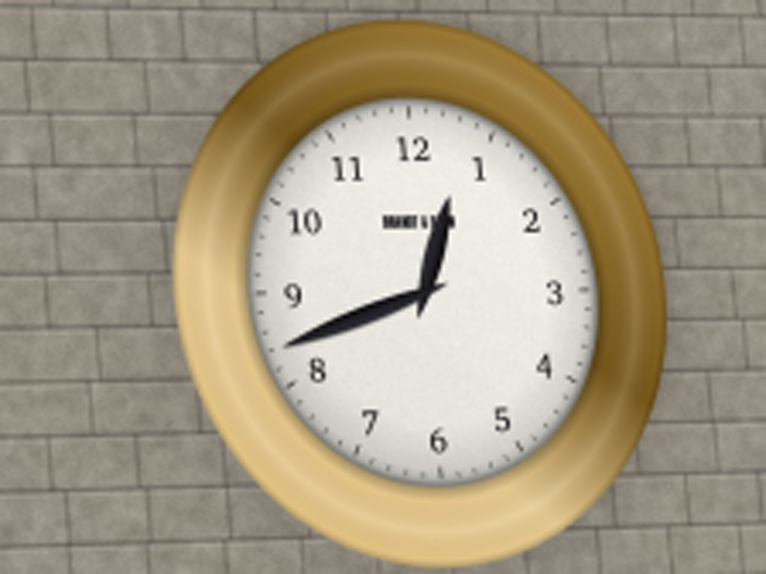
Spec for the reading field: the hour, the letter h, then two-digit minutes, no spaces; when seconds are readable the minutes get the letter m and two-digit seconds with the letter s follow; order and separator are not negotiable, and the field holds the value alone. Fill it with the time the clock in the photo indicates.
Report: 12h42
